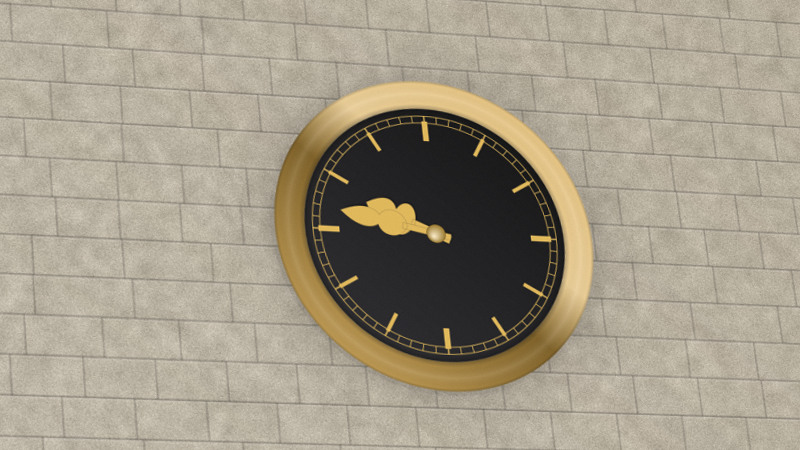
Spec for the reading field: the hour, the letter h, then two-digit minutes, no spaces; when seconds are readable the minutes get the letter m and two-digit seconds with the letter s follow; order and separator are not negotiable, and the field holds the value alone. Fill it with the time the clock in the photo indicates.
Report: 9h47
